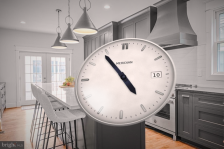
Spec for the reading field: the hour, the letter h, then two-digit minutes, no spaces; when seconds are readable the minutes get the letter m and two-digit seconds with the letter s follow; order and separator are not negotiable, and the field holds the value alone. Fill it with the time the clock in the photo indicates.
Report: 4h54
